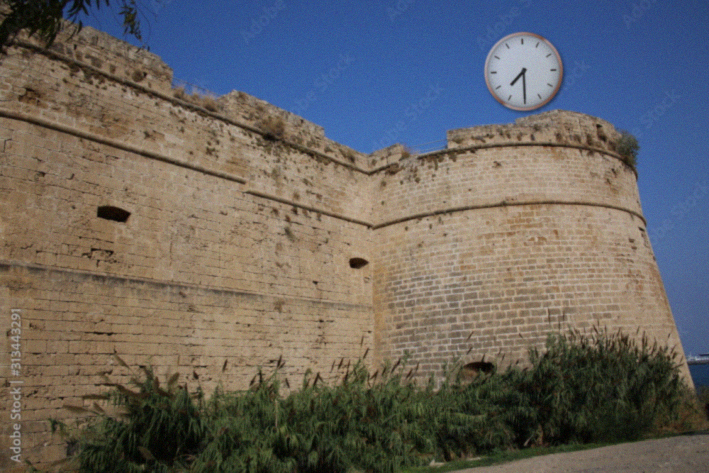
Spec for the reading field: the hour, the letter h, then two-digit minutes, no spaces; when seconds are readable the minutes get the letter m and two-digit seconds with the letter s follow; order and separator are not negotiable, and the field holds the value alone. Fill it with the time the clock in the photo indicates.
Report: 7h30
